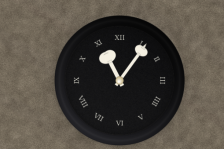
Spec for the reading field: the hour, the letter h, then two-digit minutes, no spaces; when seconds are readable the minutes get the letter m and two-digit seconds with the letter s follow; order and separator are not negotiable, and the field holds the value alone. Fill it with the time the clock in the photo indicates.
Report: 11h06
